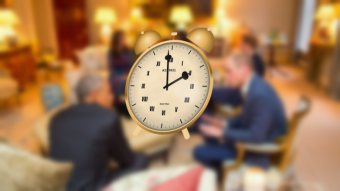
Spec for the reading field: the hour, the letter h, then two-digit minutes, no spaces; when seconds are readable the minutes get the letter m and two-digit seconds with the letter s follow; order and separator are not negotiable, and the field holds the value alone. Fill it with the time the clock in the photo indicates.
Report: 1h59
